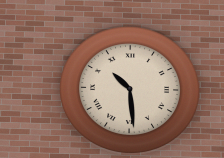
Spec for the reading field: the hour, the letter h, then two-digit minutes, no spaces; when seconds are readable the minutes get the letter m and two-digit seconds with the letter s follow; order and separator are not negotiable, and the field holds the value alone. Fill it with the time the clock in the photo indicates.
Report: 10h29
